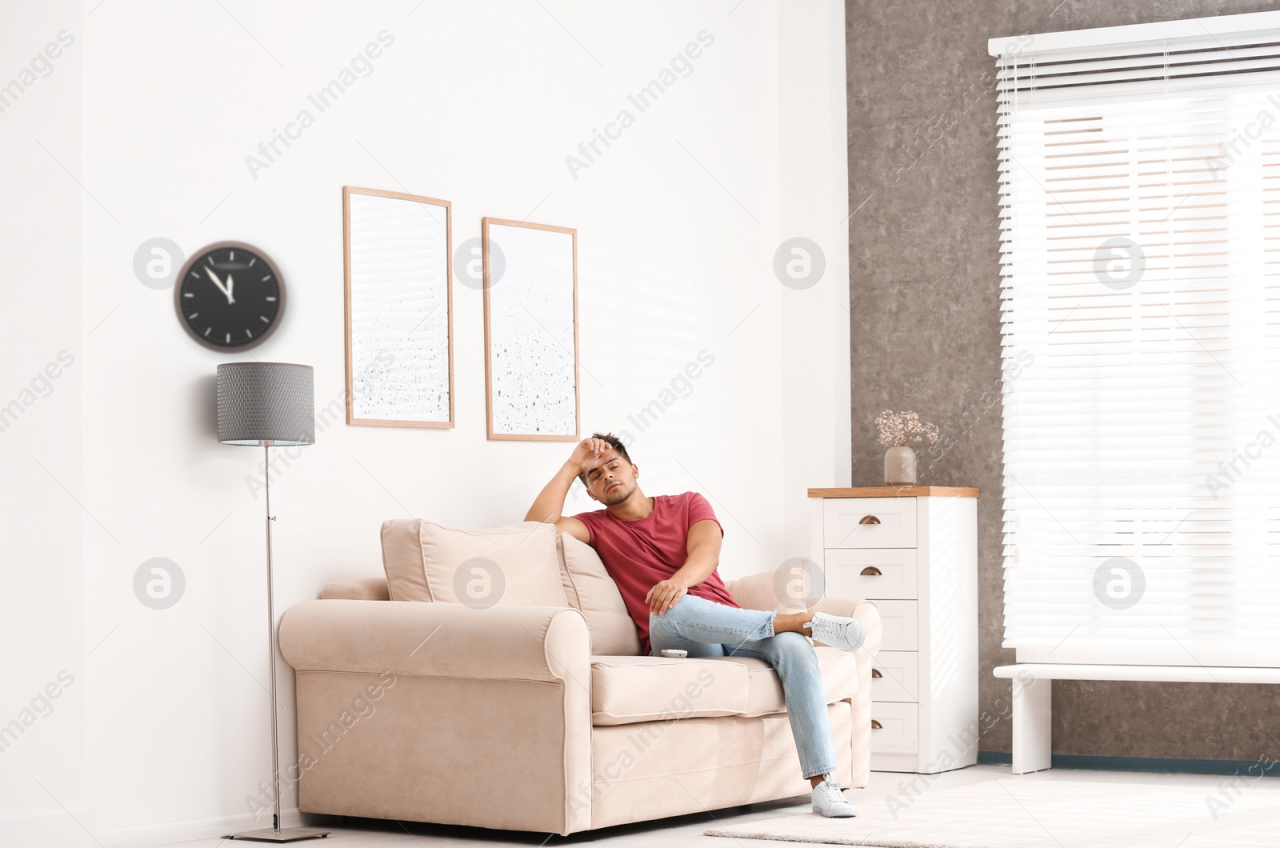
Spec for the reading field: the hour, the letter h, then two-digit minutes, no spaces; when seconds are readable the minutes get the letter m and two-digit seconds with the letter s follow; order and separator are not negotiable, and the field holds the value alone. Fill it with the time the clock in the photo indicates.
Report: 11h53
